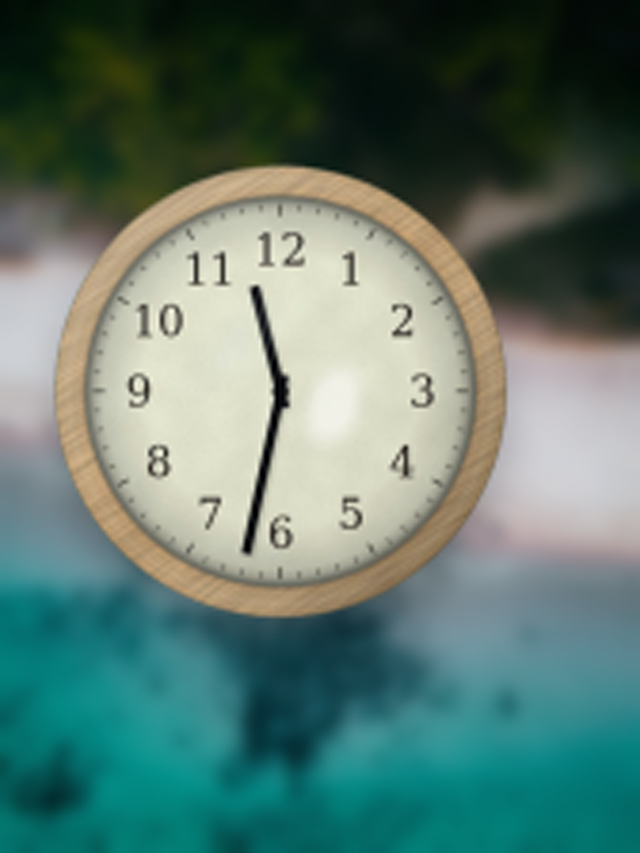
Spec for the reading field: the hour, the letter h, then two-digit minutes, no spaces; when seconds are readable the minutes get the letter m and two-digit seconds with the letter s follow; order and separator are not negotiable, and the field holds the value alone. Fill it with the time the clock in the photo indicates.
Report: 11h32
